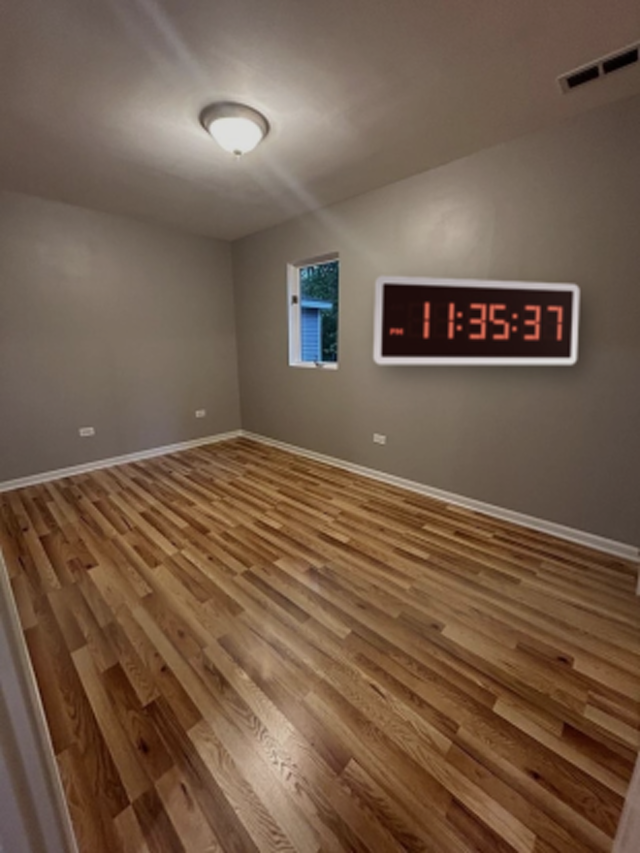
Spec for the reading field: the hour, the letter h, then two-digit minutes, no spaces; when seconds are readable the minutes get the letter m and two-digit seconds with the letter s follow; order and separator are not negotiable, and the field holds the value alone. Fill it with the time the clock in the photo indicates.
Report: 11h35m37s
